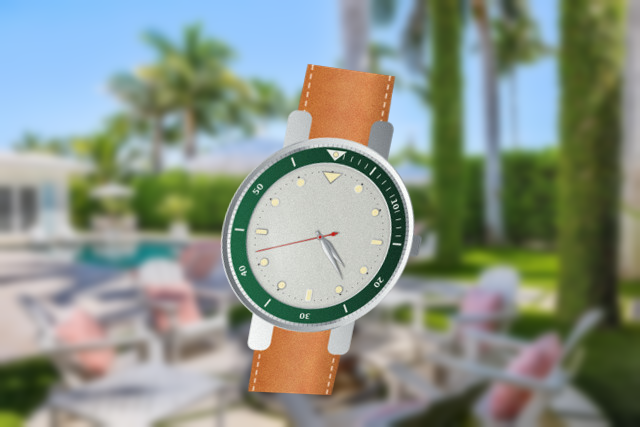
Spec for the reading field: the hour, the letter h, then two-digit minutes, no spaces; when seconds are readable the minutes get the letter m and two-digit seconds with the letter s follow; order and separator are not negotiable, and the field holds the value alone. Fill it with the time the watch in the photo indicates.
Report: 4h23m42s
